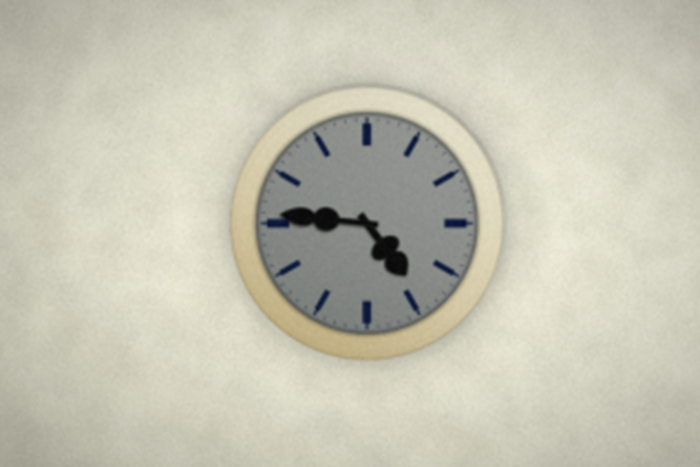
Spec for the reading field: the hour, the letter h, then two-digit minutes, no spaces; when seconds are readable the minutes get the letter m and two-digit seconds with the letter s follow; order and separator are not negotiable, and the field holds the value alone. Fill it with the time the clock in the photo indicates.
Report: 4h46
